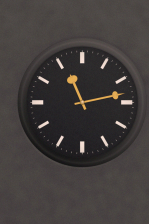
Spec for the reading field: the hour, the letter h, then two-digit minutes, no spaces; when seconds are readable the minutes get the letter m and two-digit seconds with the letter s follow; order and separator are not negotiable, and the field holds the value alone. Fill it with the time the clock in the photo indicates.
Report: 11h13
